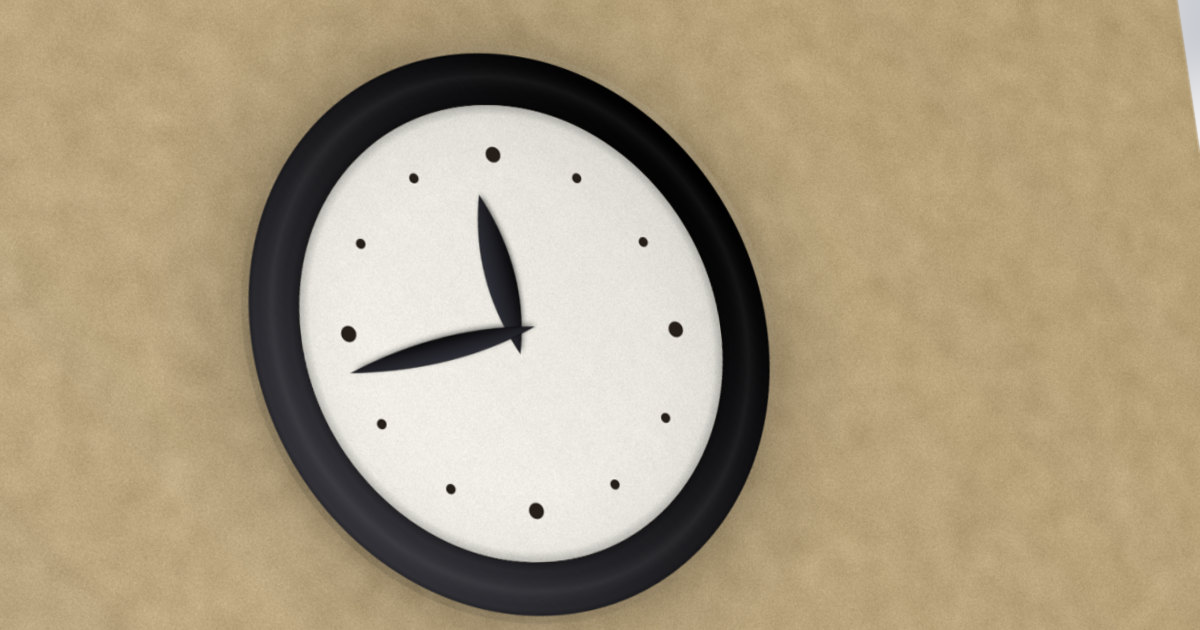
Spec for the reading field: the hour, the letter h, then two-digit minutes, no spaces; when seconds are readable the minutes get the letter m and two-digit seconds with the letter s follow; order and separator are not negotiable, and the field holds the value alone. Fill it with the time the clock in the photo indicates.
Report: 11h43
